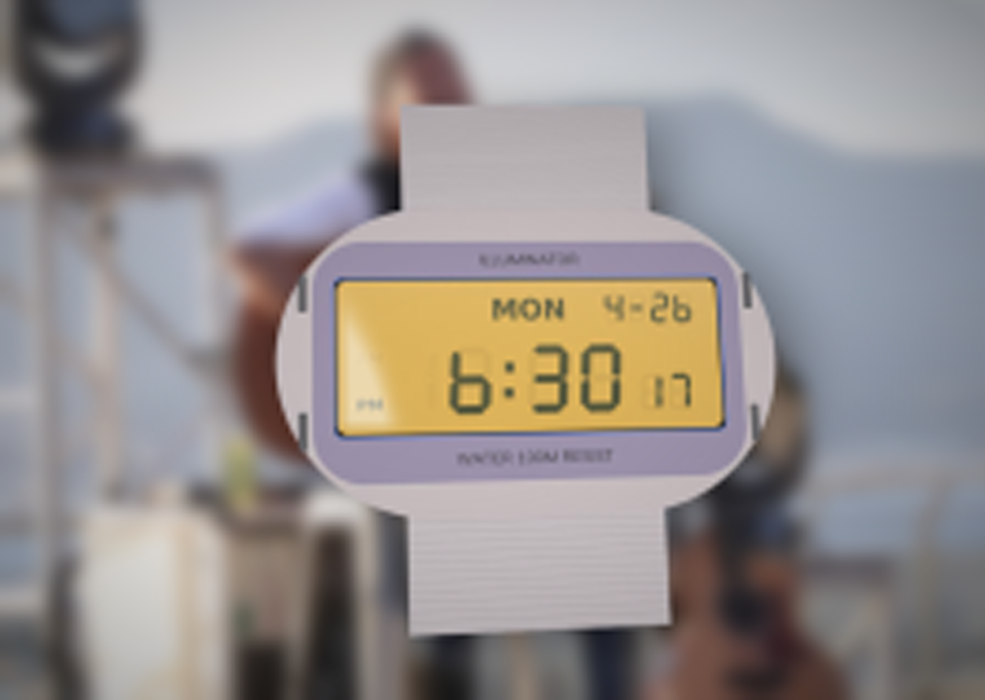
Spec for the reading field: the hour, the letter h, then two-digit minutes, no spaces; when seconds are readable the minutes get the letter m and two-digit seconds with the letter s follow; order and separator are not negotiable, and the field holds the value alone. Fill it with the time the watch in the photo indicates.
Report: 6h30m17s
